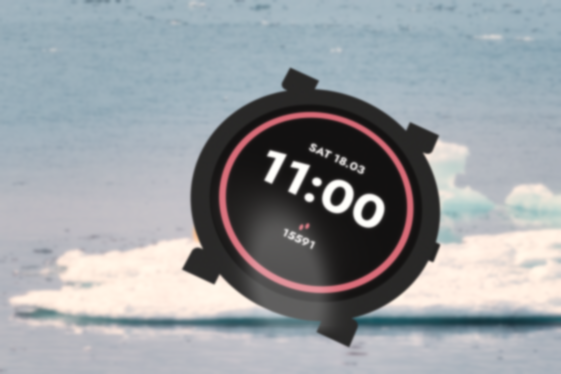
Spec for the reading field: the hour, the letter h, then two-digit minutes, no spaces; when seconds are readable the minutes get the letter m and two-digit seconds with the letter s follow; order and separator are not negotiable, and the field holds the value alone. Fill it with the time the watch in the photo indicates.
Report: 11h00
